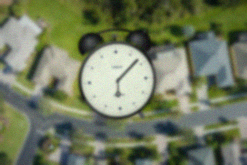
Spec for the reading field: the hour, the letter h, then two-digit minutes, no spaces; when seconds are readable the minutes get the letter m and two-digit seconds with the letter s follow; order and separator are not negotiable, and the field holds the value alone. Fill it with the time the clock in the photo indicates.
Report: 6h08
